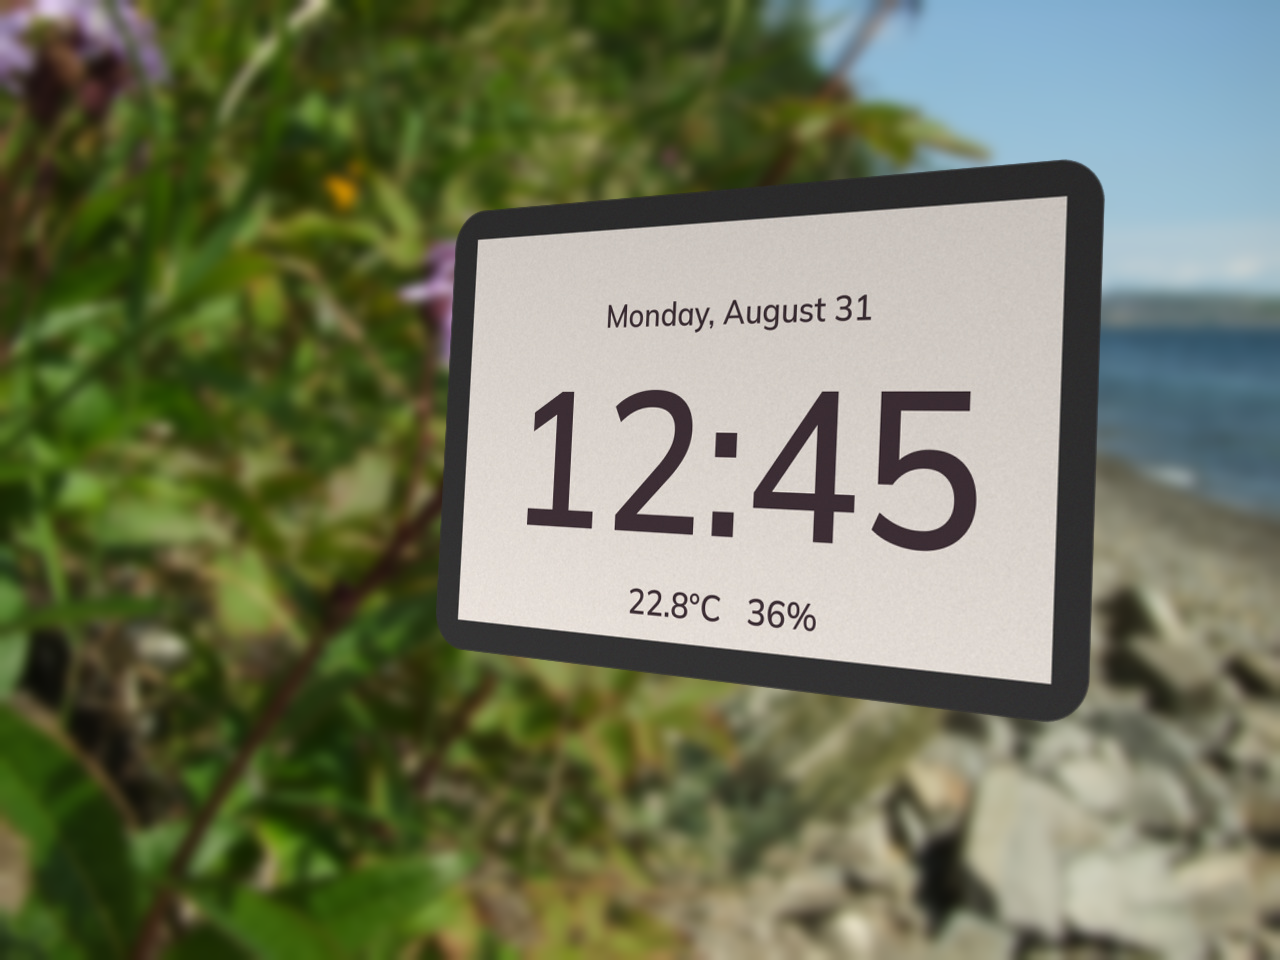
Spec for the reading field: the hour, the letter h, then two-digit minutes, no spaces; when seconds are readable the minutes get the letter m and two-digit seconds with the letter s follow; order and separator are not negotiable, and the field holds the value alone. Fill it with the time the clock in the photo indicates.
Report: 12h45
